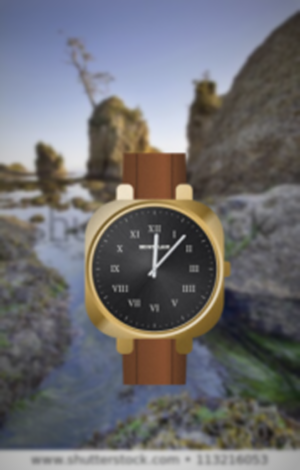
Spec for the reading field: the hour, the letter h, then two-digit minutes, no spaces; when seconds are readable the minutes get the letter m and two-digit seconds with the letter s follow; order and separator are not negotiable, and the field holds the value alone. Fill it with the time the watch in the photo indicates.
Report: 12h07
